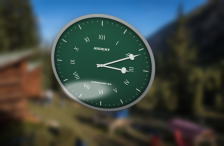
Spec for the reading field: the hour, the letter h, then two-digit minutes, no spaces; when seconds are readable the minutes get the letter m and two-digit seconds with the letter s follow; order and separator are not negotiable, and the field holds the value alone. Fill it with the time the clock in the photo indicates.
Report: 3h11
